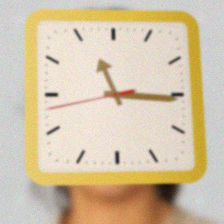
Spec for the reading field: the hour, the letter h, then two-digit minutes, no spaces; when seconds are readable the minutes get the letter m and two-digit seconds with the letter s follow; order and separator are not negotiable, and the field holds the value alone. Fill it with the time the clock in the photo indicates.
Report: 11h15m43s
